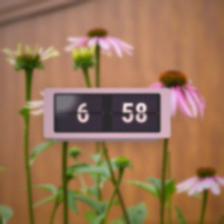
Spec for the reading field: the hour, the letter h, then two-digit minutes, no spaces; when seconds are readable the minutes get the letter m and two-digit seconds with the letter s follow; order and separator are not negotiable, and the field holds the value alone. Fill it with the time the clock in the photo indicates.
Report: 6h58
